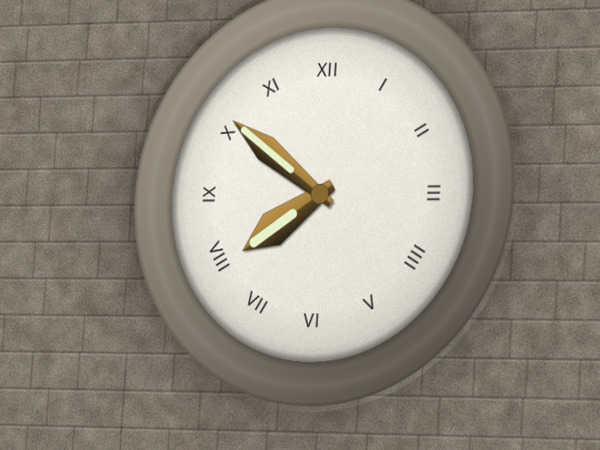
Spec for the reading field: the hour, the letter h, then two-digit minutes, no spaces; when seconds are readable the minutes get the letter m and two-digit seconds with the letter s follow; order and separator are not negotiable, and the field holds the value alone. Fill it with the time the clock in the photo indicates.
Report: 7h51
